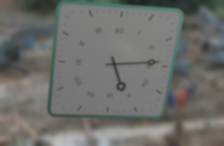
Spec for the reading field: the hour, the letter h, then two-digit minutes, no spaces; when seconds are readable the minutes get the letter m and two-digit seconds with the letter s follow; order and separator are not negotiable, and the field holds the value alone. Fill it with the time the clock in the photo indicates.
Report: 5h14
